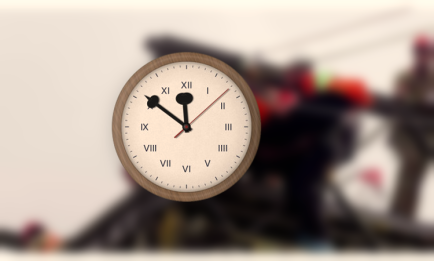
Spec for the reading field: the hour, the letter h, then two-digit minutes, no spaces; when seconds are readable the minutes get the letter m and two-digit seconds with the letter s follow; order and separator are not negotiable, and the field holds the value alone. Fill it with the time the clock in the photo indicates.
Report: 11h51m08s
